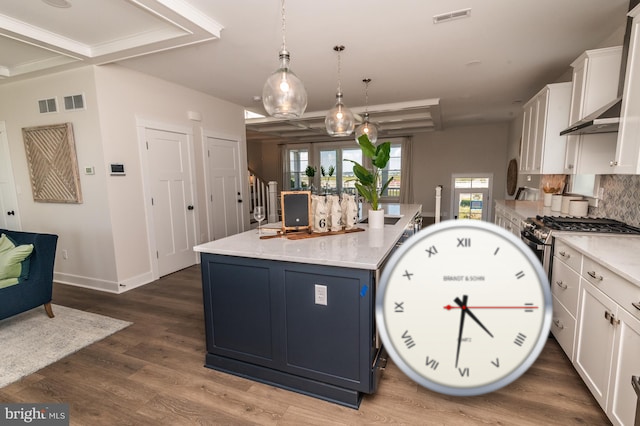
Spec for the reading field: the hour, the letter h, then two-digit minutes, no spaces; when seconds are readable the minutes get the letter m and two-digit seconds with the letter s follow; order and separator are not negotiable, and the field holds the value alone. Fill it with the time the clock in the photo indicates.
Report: 4h31m15s
